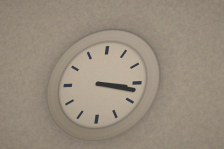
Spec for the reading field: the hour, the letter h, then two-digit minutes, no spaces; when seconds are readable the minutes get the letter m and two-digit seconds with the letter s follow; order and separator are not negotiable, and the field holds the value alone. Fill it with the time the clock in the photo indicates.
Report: 3h17
